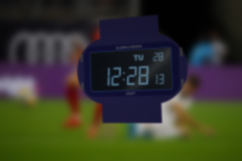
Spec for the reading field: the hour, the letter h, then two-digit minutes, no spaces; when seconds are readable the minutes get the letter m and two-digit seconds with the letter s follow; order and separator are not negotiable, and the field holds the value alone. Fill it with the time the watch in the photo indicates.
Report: 12h28
